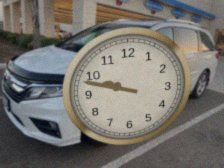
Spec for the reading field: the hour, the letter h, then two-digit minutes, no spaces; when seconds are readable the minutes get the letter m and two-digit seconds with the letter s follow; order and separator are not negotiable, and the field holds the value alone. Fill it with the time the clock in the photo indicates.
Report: 9h48
